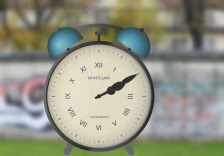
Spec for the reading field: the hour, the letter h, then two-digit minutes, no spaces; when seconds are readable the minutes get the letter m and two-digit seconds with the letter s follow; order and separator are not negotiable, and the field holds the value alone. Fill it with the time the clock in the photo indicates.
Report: 2h10
